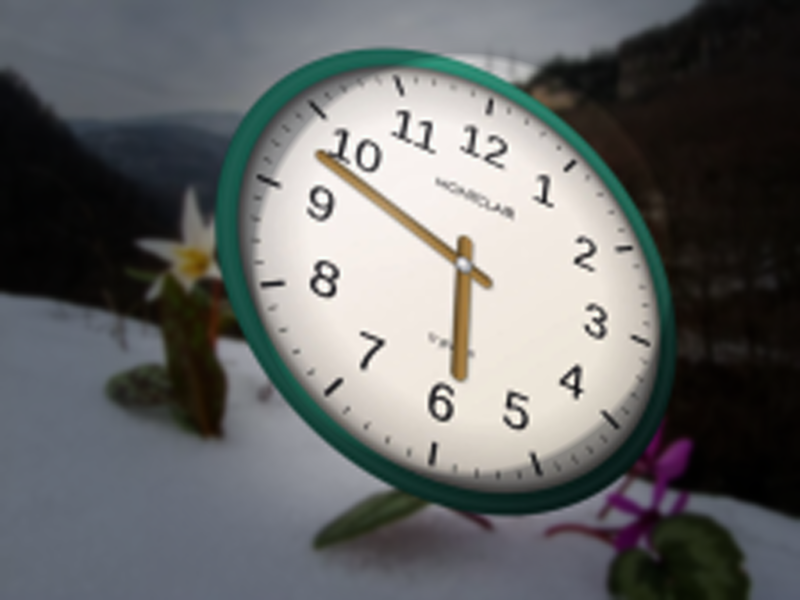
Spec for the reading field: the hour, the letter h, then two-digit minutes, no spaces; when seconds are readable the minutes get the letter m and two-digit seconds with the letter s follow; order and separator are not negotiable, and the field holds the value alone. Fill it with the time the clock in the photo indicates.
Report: 5h48
